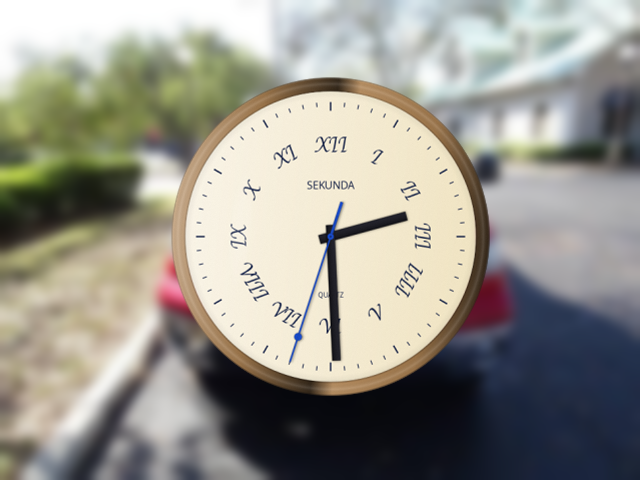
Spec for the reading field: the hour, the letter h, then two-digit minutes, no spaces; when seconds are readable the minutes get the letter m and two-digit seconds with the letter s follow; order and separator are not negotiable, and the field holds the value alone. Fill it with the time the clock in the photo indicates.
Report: 2h29m33s
